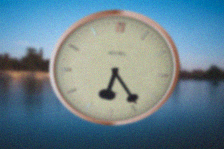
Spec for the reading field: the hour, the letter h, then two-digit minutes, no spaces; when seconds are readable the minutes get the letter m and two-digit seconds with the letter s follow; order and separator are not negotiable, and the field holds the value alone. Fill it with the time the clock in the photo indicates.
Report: 6h24
